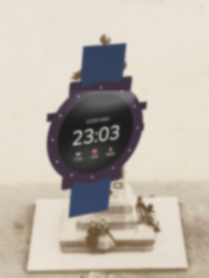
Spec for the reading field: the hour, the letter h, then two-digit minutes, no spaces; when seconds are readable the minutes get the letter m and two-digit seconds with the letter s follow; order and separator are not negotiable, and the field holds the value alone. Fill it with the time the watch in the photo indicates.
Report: 23h03
